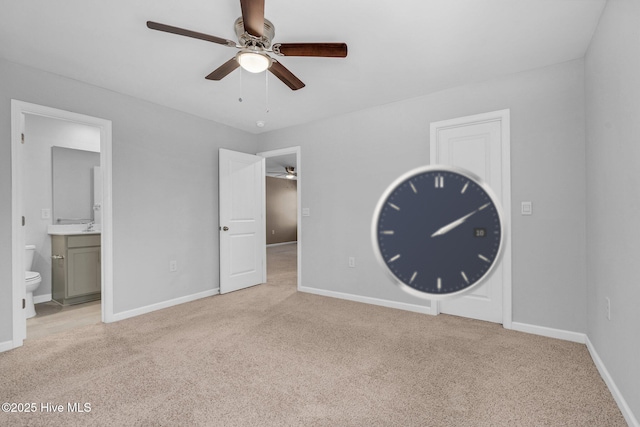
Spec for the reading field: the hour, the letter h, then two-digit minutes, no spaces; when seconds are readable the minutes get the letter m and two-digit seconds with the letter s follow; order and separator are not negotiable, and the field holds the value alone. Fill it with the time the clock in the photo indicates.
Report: 2h10
